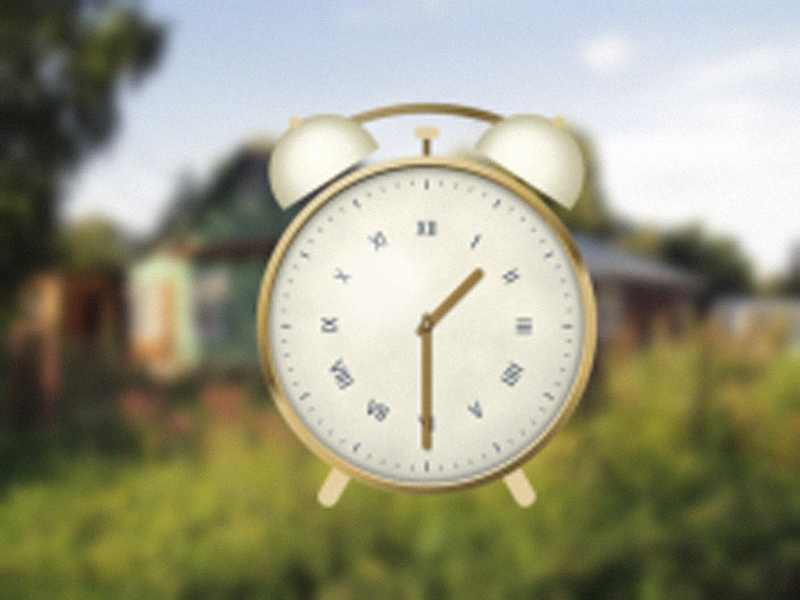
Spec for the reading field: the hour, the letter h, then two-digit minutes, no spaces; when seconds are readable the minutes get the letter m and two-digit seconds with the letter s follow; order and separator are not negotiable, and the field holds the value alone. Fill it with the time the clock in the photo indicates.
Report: 1h30
